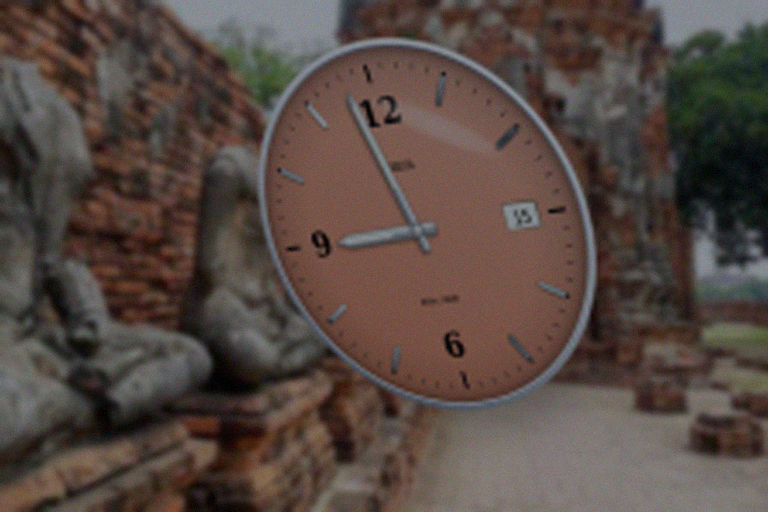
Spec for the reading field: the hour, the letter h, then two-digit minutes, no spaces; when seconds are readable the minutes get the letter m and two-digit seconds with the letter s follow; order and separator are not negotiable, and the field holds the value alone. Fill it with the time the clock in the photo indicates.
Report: 8h58
